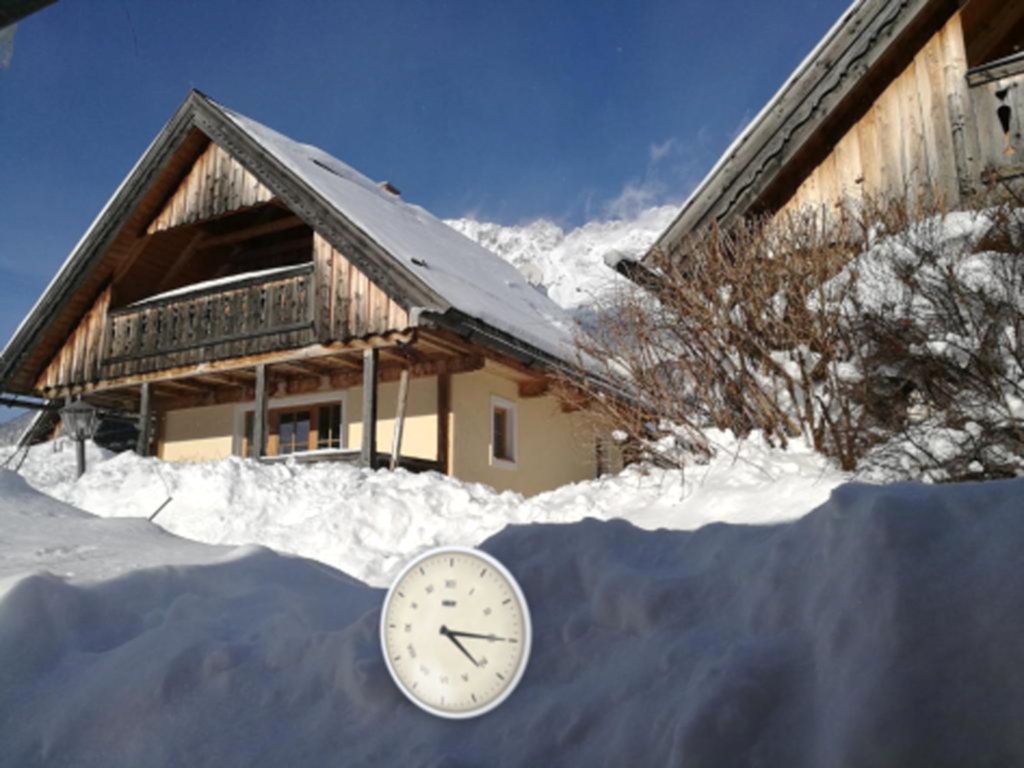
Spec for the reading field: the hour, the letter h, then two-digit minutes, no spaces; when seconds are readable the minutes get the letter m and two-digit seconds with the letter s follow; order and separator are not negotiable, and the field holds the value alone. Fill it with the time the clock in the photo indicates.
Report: 4h15
